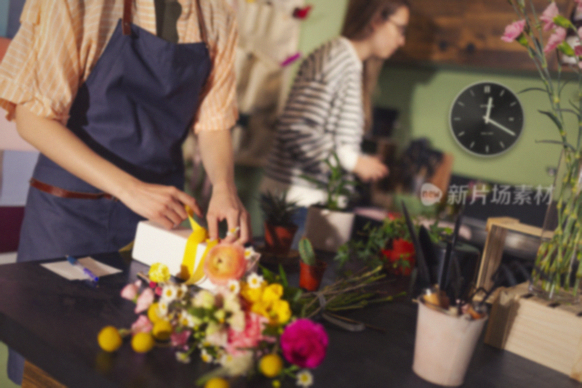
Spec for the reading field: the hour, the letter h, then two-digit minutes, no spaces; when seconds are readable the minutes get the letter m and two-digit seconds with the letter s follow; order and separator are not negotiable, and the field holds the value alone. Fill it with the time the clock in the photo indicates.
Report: 12h20
